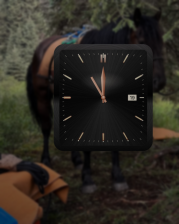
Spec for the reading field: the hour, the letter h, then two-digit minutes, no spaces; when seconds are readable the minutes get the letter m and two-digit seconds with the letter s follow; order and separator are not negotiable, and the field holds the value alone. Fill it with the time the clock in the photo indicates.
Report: 11h00
